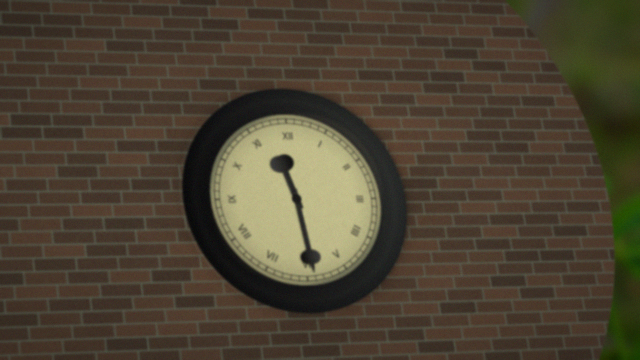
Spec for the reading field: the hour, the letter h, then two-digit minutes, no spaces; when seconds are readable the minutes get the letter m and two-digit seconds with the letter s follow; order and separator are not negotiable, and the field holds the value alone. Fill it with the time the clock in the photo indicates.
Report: 11h29
